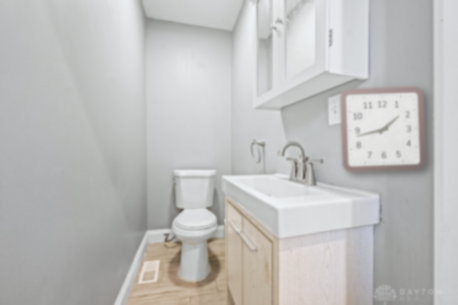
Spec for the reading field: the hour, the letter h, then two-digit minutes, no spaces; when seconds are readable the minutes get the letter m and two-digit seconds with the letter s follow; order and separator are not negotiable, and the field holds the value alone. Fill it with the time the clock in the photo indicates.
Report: 1h43
